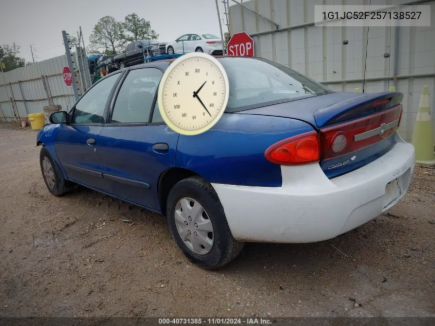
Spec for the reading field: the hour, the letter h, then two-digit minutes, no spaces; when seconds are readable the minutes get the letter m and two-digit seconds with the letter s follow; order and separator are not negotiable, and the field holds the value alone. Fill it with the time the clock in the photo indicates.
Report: 1h23
